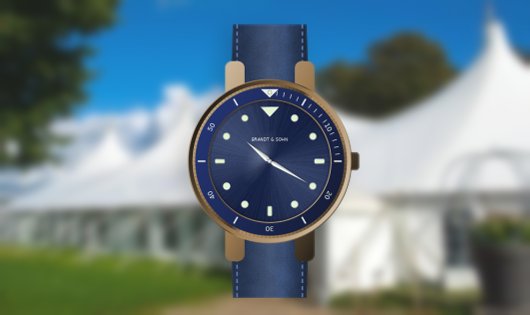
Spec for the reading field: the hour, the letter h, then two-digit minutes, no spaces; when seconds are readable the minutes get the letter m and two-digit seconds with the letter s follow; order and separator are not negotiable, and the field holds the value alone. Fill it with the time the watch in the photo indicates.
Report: 10h20
